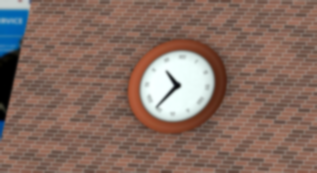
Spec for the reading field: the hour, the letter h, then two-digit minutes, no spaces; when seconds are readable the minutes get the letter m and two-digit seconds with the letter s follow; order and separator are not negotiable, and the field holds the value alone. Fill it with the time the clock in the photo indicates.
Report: 10h36
